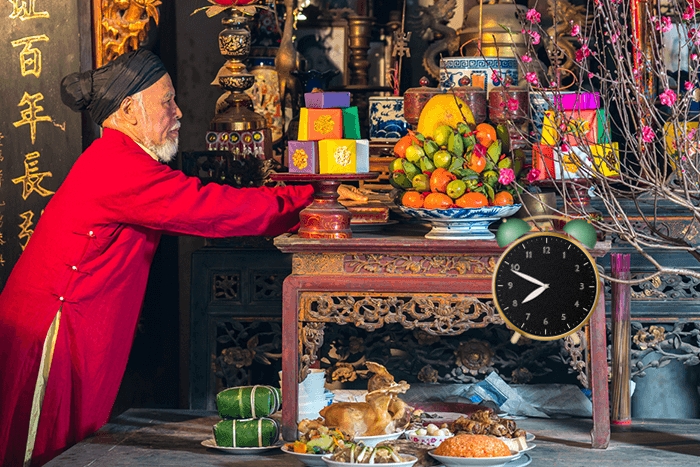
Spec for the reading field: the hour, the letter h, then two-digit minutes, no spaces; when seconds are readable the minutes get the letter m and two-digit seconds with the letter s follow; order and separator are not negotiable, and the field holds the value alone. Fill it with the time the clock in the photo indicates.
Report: 7h49
